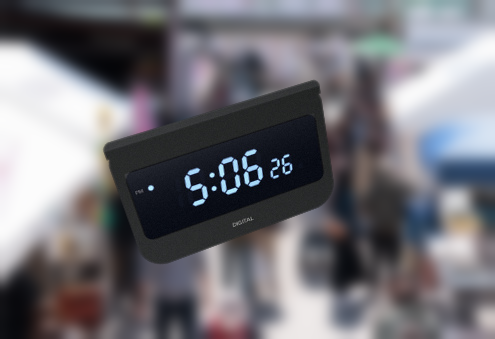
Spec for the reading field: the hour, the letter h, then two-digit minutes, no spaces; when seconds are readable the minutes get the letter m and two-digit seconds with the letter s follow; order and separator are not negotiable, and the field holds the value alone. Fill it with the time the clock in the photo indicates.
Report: 5h06m26s
